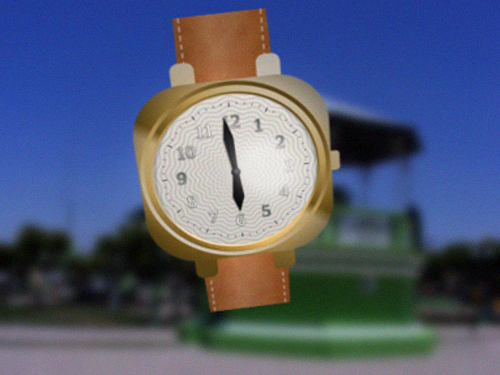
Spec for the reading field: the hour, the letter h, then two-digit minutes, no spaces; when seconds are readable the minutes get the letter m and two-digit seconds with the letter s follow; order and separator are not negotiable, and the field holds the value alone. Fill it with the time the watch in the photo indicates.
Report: 5h59
